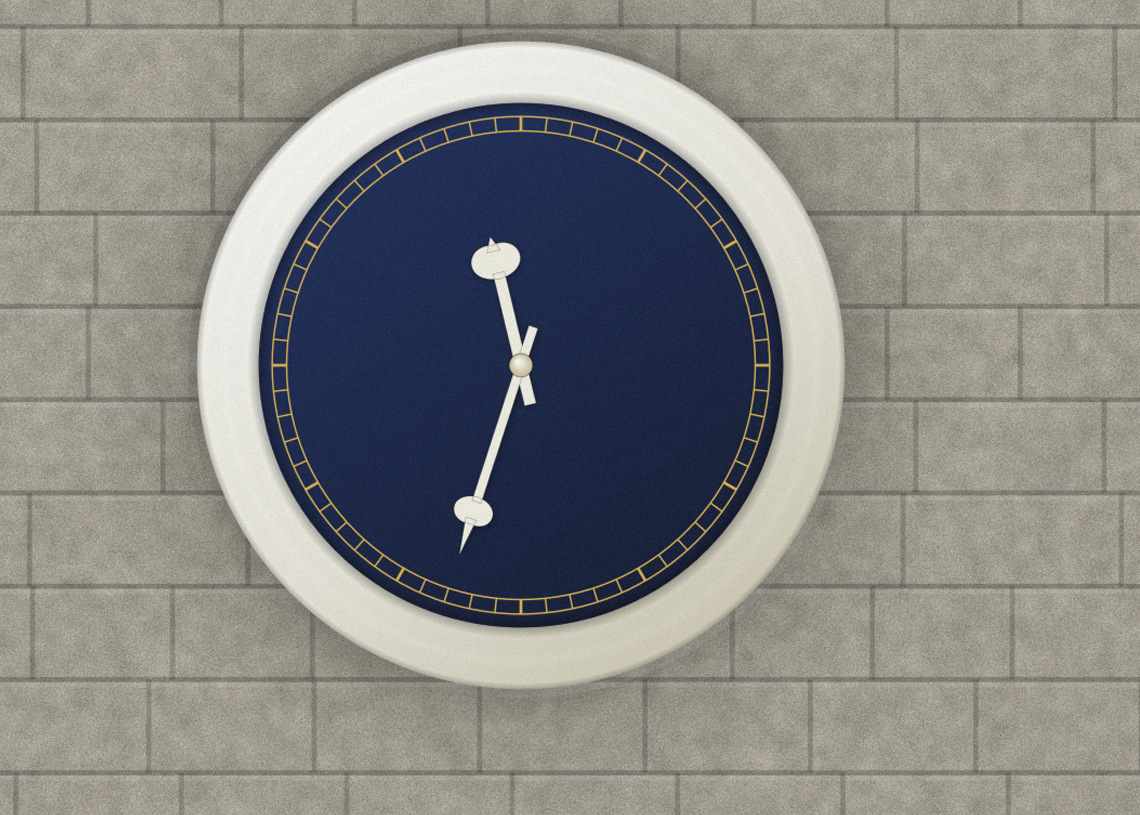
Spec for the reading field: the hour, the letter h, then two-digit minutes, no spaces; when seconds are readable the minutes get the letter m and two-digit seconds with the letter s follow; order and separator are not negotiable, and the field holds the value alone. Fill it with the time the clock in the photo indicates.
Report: 11h33
